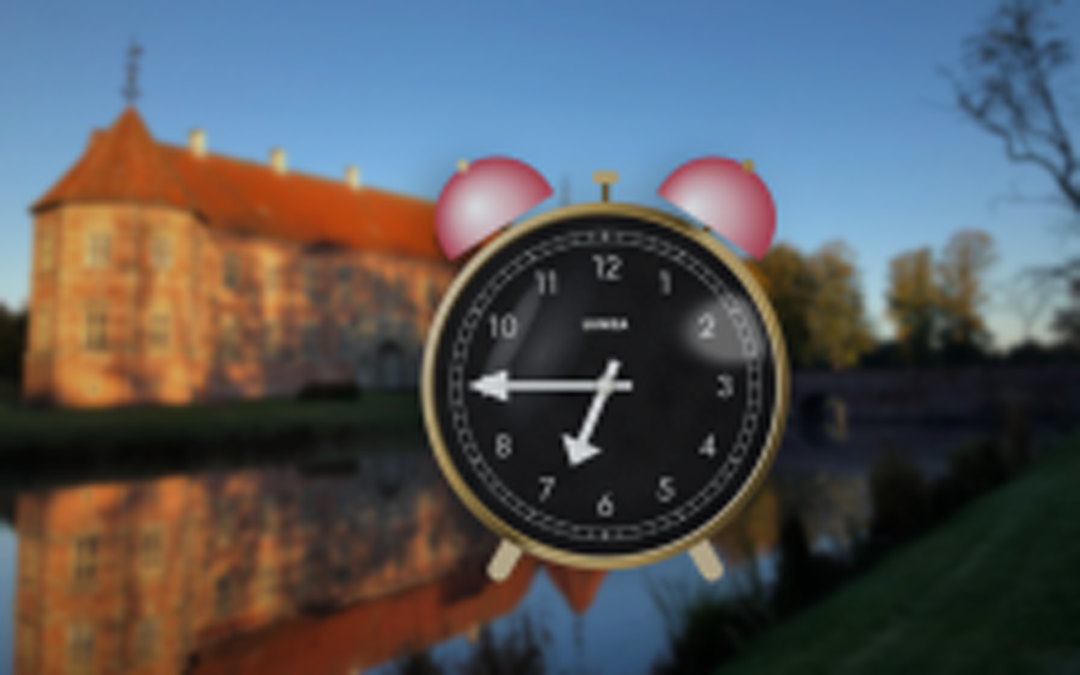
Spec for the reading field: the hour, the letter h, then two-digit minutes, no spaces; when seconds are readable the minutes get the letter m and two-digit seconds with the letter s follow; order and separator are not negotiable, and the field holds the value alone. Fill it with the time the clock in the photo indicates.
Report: 6h45
